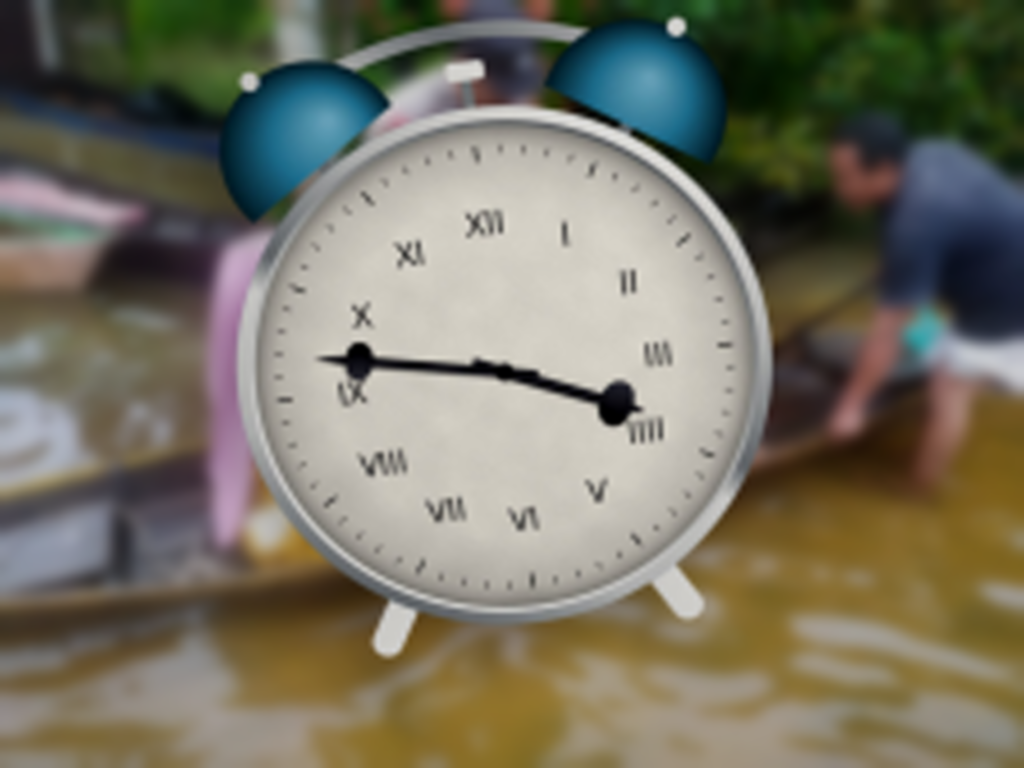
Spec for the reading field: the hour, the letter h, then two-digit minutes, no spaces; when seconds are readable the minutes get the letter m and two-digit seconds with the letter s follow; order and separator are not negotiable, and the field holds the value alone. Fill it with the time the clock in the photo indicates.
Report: 3h47
